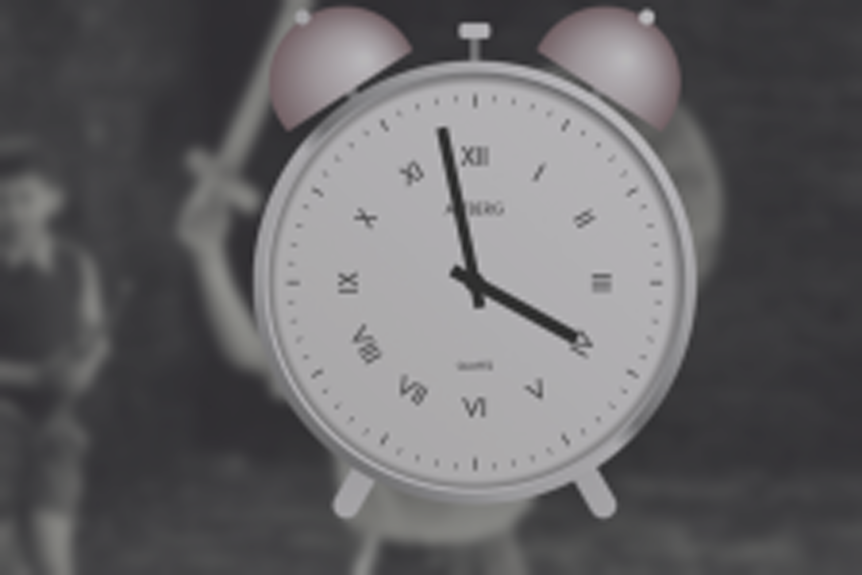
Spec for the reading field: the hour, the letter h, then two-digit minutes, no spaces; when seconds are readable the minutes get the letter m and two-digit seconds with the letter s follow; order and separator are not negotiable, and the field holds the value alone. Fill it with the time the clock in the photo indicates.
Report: 3h58
